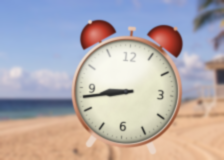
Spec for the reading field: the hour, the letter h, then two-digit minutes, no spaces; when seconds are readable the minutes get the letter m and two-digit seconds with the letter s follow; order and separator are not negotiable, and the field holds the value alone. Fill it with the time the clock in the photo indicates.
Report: 8h43
